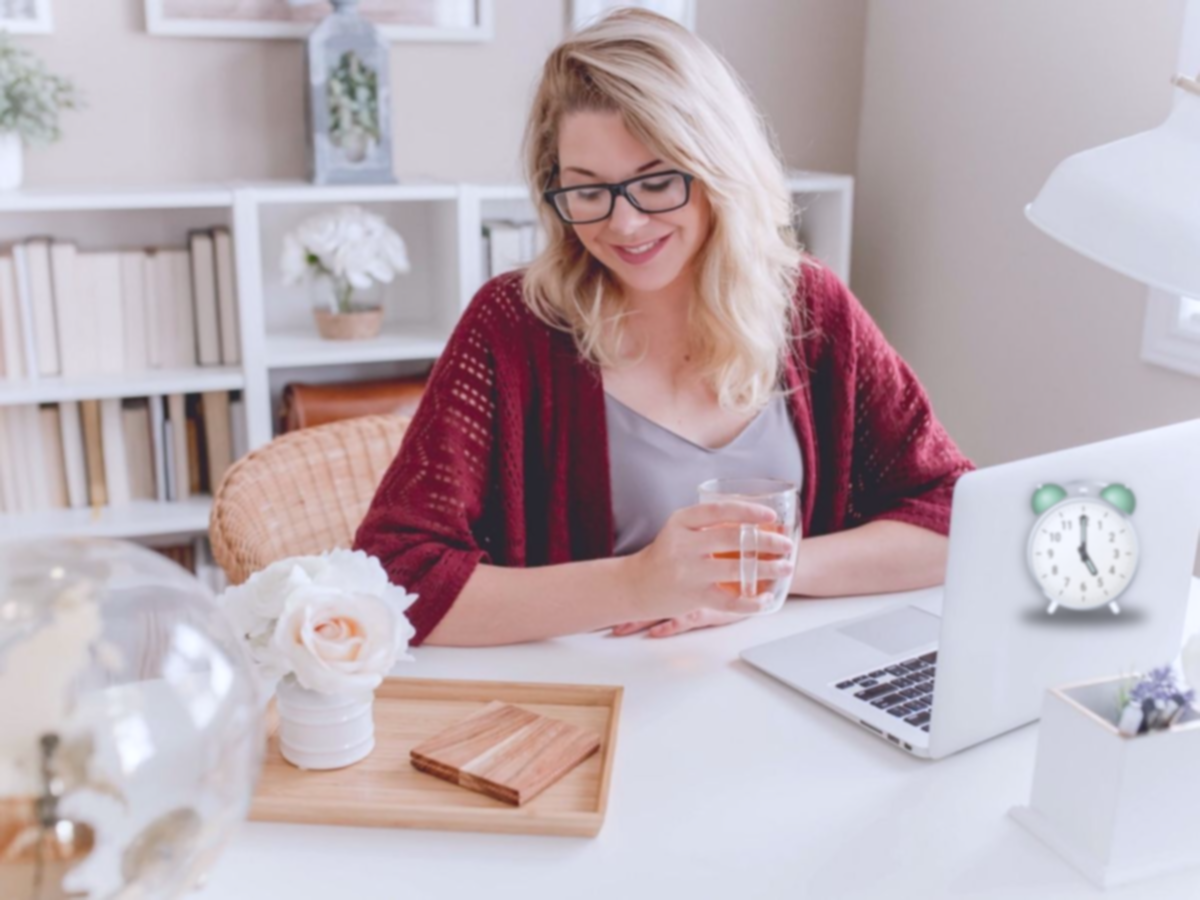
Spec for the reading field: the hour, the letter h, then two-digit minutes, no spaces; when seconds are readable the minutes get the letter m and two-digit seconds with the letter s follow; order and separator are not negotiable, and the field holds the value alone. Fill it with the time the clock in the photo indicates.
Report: 5h00
